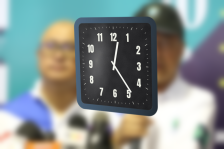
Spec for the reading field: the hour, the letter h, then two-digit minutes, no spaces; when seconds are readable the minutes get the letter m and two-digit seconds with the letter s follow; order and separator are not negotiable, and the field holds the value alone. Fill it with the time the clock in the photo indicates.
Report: 12h24
